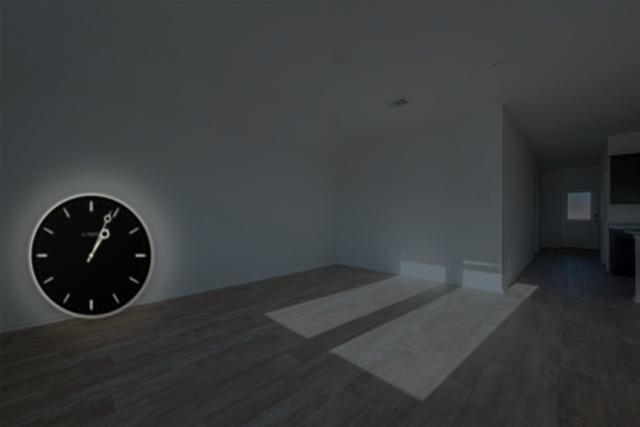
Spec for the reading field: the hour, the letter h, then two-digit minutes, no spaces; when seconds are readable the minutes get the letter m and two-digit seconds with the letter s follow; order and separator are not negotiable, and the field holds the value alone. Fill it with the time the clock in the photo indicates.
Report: 1h04
